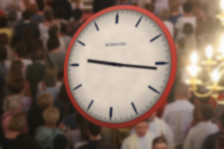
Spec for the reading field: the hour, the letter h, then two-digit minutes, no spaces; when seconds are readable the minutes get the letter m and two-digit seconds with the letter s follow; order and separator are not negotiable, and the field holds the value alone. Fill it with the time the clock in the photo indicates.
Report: 9h16
